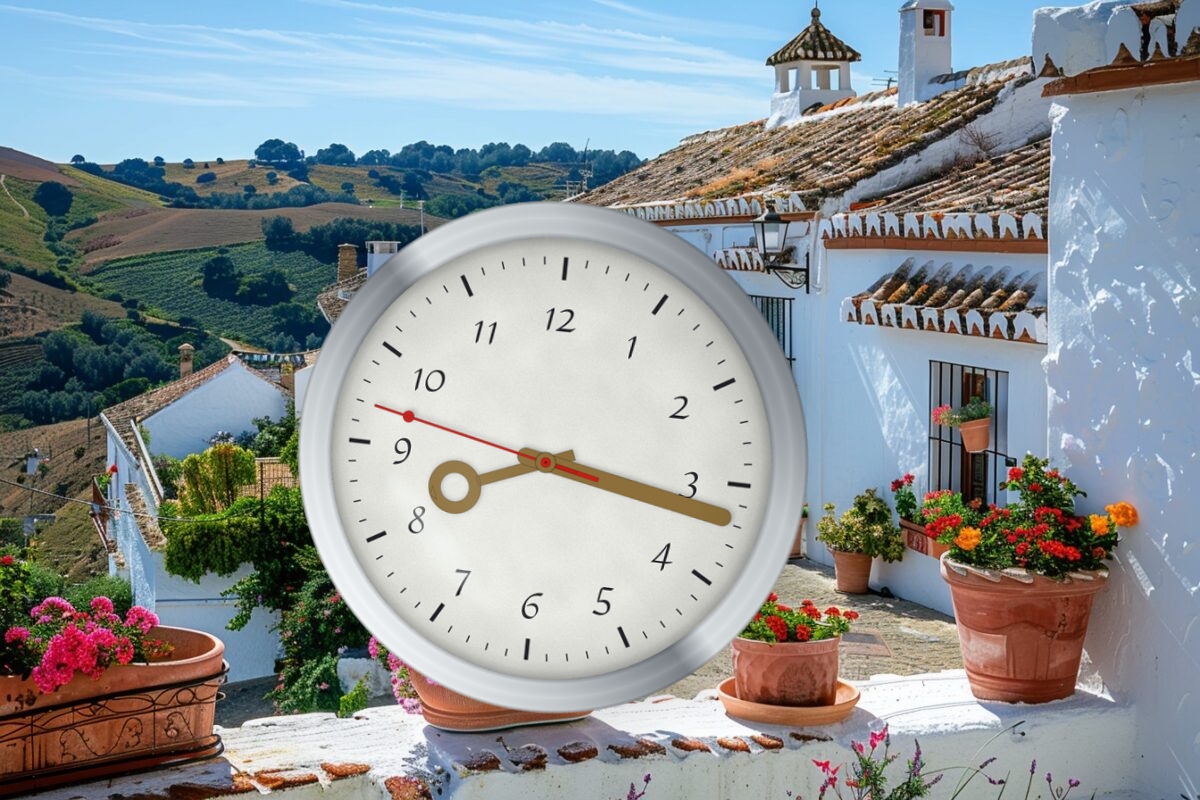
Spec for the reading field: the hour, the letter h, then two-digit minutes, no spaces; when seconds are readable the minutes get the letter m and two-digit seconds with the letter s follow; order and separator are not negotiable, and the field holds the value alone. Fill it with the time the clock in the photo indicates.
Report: 8h16m47s
